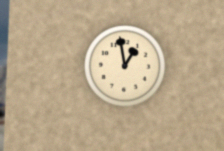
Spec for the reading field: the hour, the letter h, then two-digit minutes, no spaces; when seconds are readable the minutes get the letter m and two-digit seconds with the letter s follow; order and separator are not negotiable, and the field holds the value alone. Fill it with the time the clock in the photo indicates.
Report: 12h58
